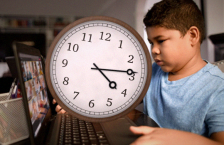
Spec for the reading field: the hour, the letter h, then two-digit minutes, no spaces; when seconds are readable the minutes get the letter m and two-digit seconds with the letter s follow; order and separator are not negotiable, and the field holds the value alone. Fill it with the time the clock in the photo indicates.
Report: 4h14
